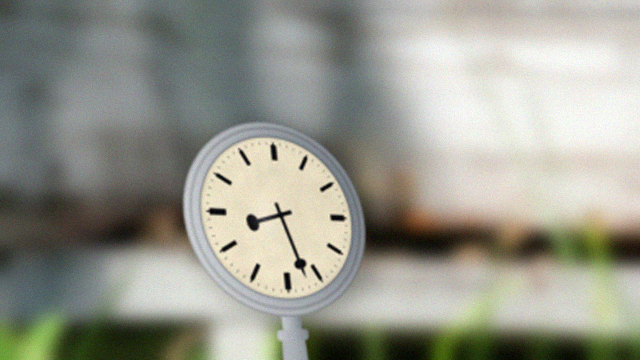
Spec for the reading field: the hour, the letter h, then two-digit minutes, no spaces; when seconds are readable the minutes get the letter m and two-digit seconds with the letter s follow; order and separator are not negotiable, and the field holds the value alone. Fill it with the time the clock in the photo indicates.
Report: 8h27
